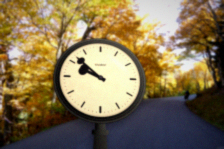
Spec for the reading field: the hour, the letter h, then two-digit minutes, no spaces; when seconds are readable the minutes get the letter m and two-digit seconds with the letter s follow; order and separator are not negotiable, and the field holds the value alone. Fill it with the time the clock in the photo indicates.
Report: 9h52
